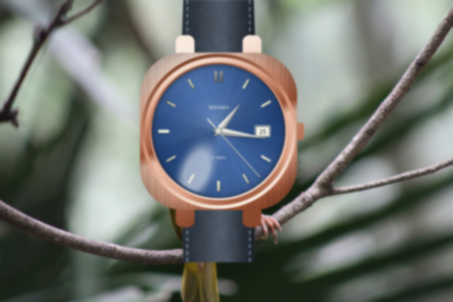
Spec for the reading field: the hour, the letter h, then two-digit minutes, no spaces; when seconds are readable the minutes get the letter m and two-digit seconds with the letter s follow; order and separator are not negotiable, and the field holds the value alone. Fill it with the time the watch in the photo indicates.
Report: 1h16m23s
